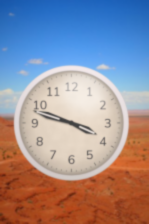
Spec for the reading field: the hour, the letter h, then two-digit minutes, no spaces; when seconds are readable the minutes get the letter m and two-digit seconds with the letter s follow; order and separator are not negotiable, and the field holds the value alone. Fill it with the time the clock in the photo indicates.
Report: 3h48
